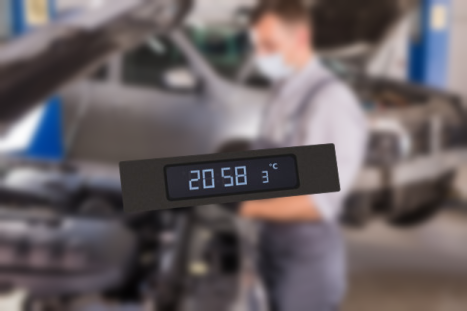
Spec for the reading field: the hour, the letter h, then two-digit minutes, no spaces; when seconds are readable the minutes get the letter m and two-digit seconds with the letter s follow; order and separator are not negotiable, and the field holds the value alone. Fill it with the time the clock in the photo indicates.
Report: 20h58
